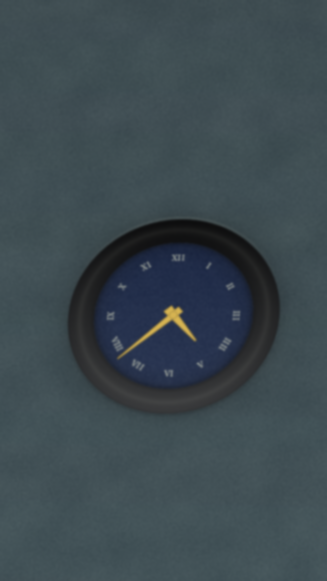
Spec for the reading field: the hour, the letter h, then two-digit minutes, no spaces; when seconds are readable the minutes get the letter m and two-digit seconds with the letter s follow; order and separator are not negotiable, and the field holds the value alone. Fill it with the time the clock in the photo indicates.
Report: 4h38
